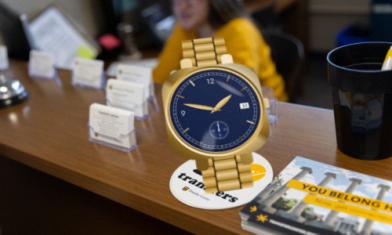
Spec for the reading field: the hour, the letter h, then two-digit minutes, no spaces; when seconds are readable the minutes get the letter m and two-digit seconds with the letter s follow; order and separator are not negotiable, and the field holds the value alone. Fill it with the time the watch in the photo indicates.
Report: 1h48
